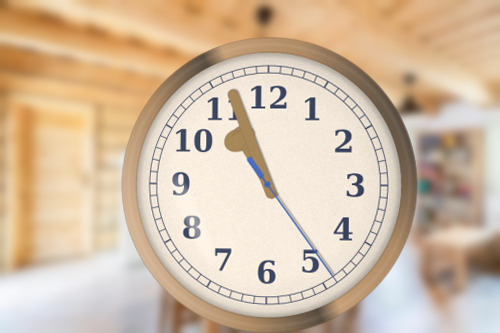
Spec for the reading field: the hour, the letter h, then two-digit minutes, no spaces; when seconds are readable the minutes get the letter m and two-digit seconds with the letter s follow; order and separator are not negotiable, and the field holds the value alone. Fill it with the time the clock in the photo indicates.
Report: 10h56m24s
